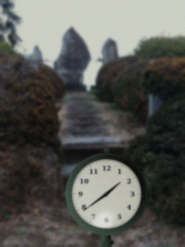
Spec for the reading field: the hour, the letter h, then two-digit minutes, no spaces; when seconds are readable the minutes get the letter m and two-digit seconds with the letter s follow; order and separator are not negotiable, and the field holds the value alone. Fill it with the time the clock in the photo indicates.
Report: 1h39
